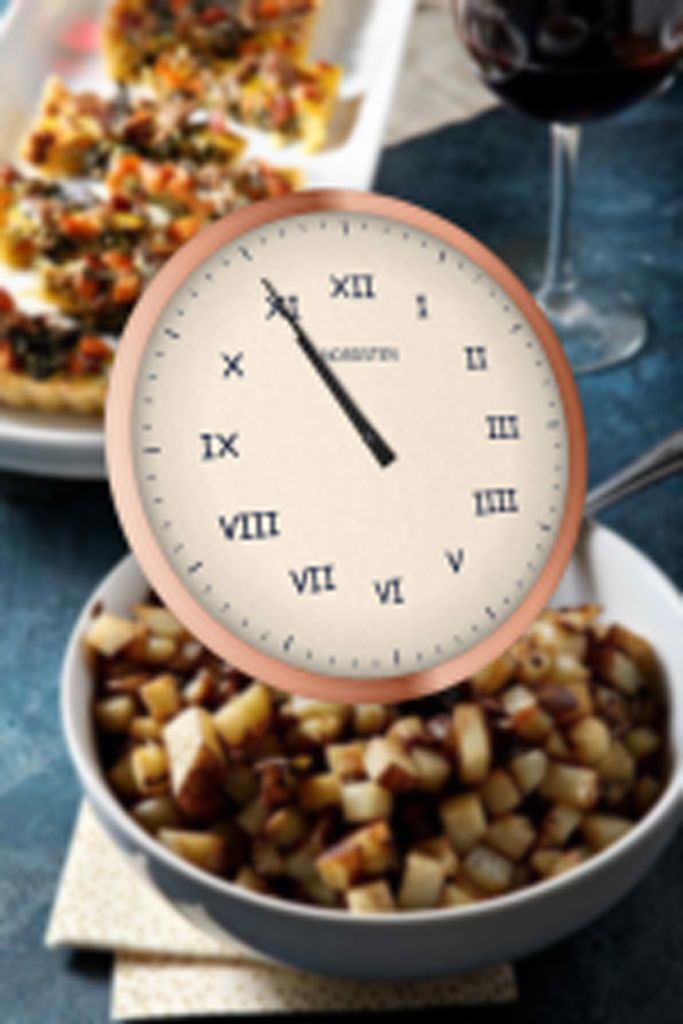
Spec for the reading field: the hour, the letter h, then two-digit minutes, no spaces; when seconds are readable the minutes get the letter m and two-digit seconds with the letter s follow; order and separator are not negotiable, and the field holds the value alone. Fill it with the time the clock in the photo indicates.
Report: 10h55
